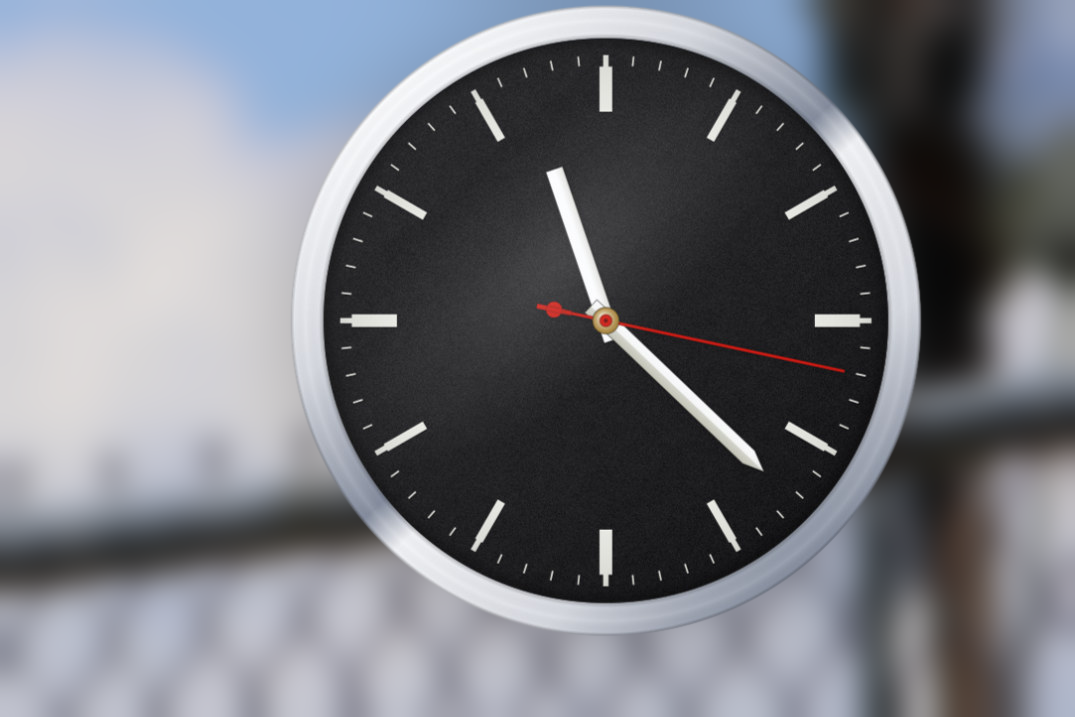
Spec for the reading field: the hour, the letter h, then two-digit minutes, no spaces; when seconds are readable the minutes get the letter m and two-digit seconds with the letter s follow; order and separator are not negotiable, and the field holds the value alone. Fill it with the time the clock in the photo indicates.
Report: 11h22m17s
